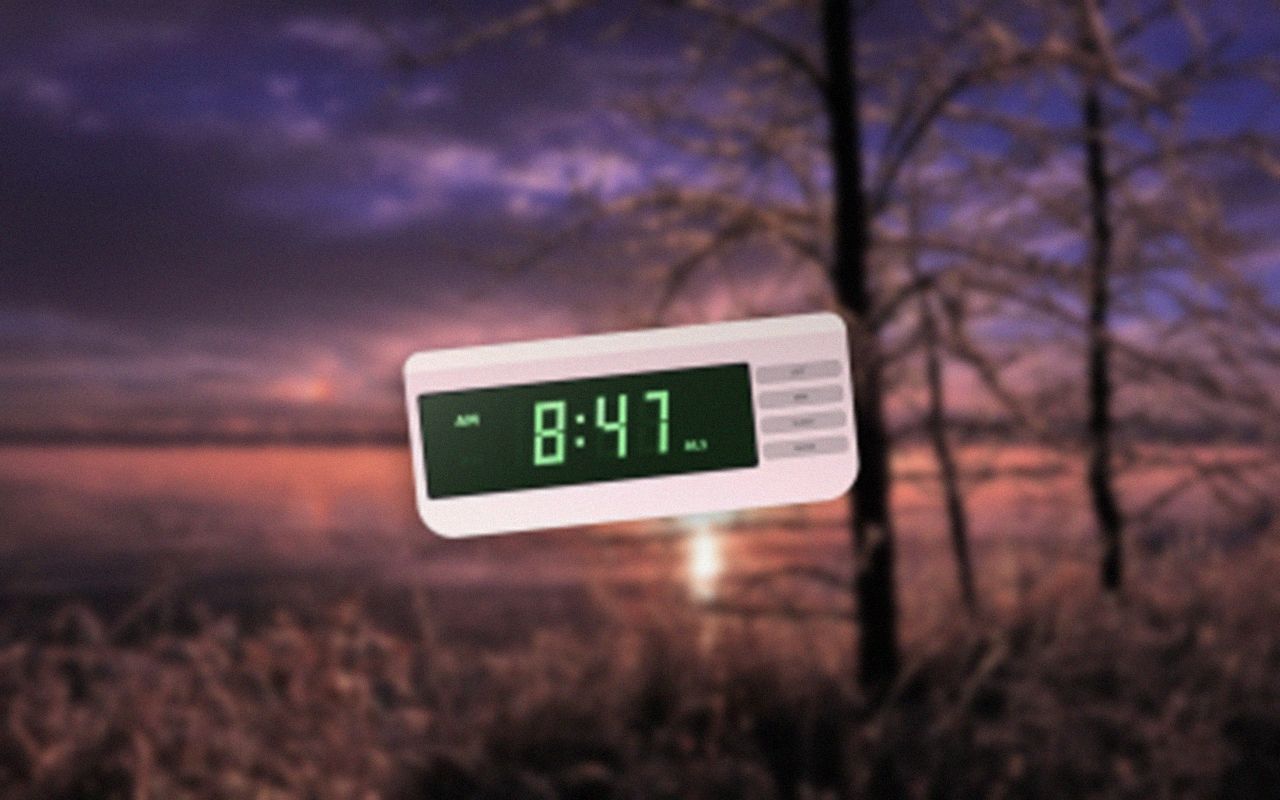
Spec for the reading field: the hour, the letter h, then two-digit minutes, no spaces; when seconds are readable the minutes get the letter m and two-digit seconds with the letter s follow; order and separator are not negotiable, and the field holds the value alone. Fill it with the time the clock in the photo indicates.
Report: 8h47
